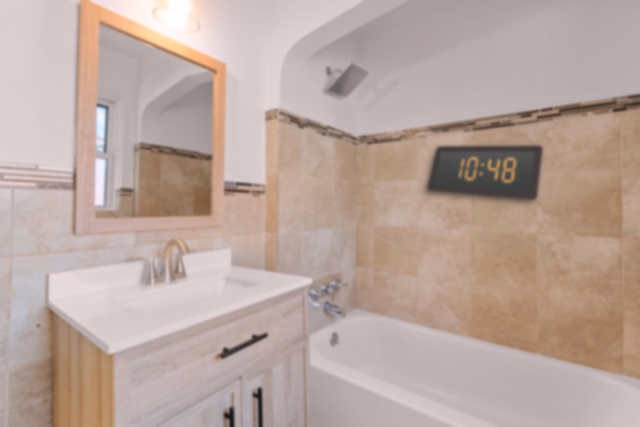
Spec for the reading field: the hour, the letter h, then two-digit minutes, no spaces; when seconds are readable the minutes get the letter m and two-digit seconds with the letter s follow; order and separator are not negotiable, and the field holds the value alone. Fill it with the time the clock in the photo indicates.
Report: 10h48
